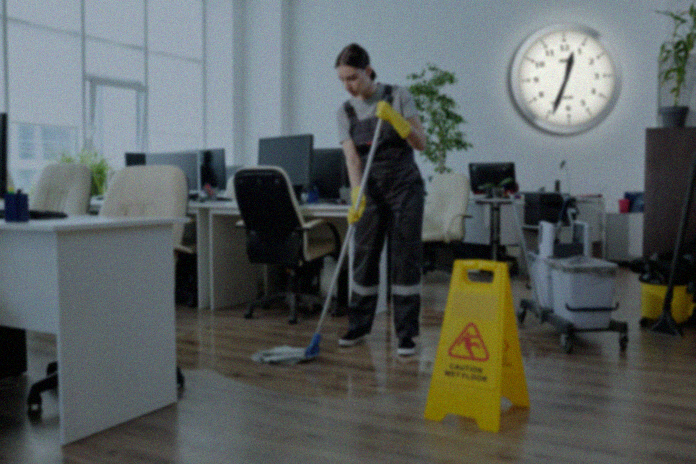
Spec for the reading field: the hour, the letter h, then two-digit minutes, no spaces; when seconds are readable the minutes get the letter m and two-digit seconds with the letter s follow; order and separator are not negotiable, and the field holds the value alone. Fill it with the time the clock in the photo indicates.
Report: 12h34
